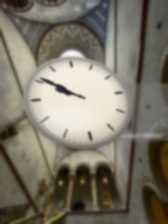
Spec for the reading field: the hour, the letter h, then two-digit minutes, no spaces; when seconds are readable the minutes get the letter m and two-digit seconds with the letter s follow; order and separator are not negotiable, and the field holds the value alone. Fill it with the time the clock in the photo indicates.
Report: 9h51
